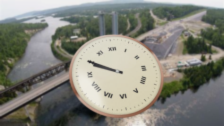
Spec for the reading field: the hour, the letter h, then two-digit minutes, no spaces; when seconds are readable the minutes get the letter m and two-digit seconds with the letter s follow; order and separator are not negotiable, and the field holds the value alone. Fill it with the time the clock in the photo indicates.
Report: 9h50
